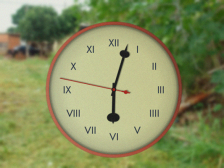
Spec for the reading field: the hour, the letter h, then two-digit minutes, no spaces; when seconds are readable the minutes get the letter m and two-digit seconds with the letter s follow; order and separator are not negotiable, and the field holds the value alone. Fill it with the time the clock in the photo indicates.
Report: 6h02m47s
